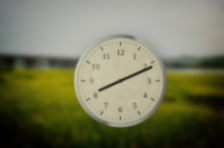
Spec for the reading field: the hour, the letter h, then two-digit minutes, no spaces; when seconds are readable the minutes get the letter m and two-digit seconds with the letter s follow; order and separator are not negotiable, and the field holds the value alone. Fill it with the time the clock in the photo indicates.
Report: 8h11
